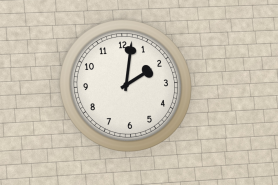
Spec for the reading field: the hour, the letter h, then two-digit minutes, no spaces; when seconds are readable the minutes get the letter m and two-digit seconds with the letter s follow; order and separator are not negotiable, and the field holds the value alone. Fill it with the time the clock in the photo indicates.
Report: 2h02
